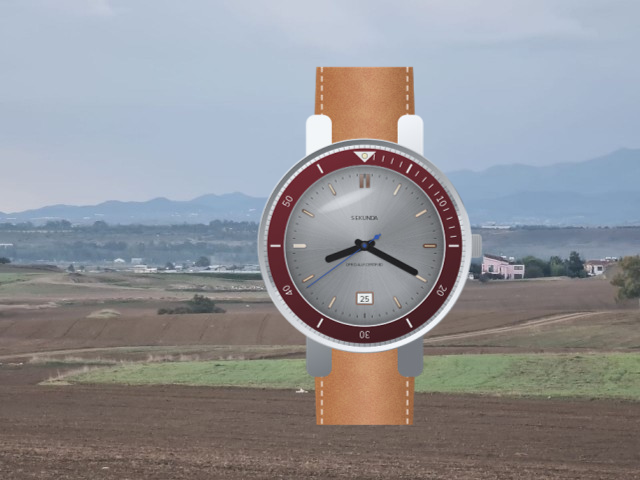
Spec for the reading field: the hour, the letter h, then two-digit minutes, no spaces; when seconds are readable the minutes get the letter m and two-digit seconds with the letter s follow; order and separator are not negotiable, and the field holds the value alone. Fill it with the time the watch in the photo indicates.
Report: 8h19m39s
